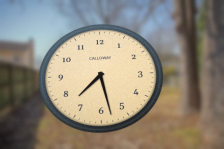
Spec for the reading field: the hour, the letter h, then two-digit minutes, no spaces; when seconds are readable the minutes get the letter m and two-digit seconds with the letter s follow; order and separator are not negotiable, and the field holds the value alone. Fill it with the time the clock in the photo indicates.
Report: 7h28
